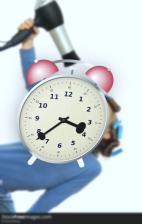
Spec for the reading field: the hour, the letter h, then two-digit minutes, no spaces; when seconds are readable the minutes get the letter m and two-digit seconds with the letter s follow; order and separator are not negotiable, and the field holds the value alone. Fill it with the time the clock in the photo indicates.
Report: 3h38
